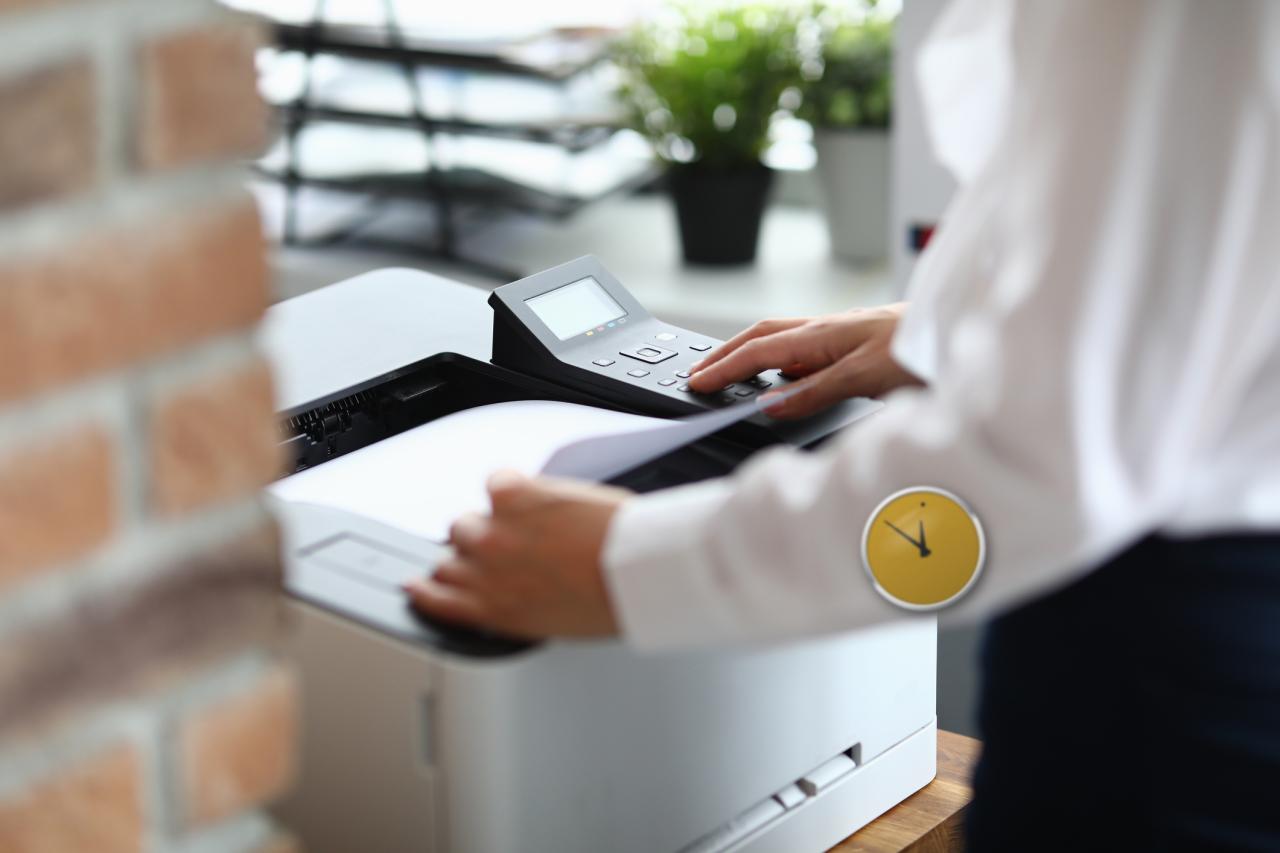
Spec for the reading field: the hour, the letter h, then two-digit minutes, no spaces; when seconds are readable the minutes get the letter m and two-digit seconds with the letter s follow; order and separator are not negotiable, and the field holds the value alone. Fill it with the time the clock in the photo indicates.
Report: 11h51
